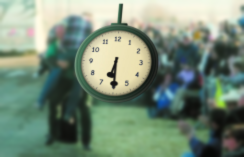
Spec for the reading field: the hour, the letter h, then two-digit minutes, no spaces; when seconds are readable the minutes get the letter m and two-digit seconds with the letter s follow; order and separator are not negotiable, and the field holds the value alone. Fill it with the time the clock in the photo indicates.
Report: 6h30
